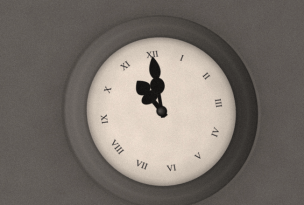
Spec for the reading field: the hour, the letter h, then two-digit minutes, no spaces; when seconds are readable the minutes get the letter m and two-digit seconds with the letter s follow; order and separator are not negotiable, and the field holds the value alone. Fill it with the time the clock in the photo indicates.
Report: 11h00
